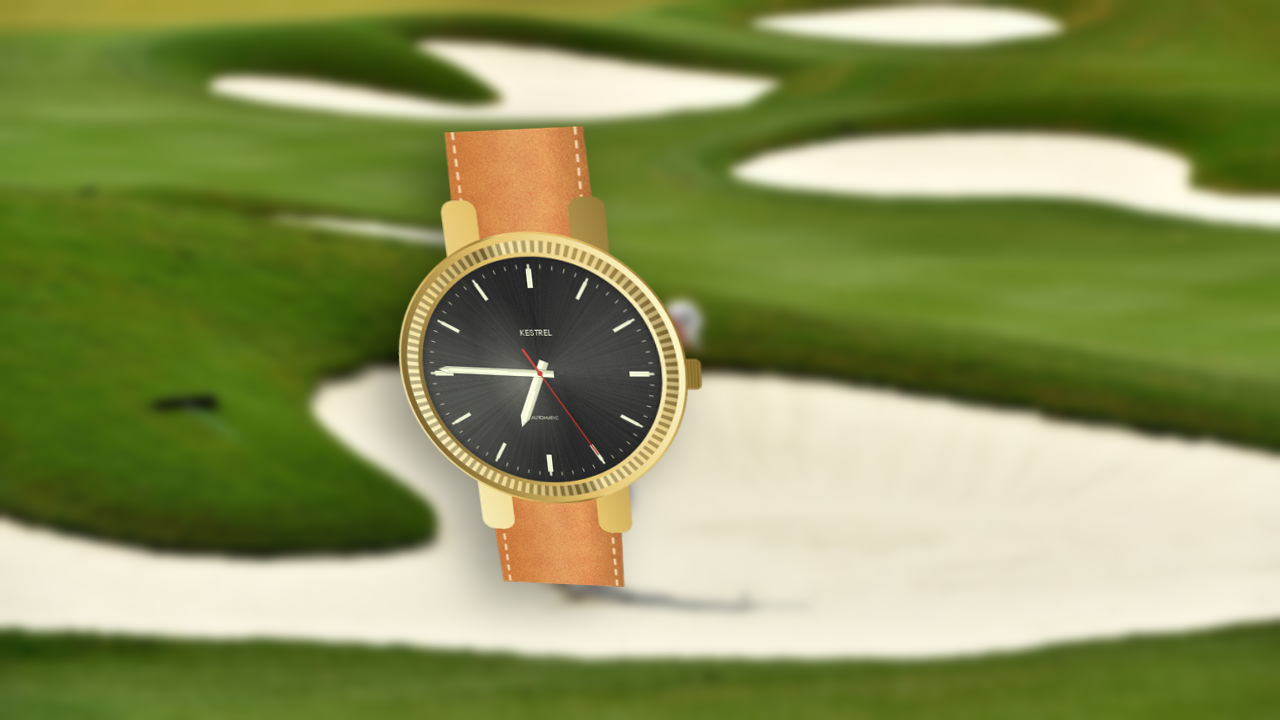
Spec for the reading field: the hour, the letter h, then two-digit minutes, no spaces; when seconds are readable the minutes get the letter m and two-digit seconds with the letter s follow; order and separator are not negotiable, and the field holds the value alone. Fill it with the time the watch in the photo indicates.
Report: 6h45m25s
